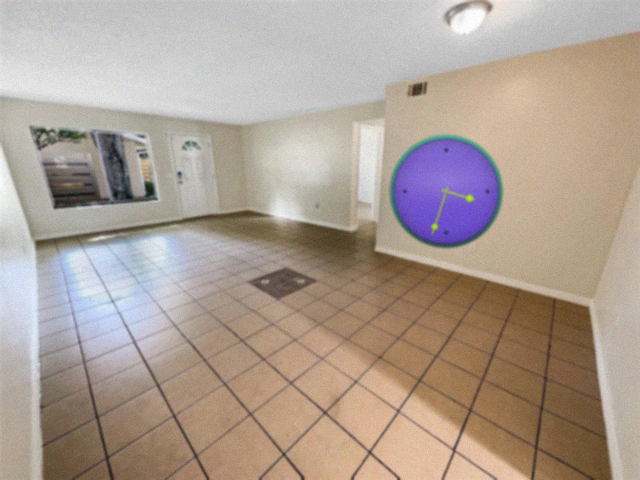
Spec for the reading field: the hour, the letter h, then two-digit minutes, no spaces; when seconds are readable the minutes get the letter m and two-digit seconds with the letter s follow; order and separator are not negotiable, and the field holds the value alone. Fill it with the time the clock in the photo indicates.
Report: 3h33
